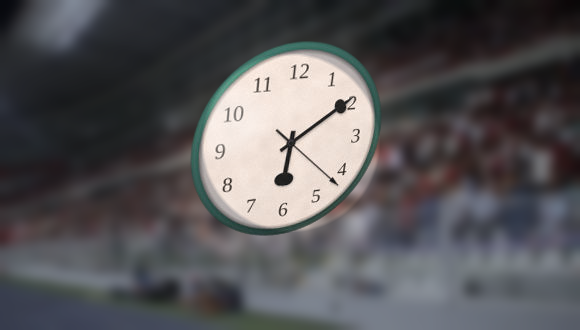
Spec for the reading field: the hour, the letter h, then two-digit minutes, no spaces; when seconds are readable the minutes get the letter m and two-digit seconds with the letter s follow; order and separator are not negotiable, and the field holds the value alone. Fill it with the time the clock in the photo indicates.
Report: 6h09m22s
